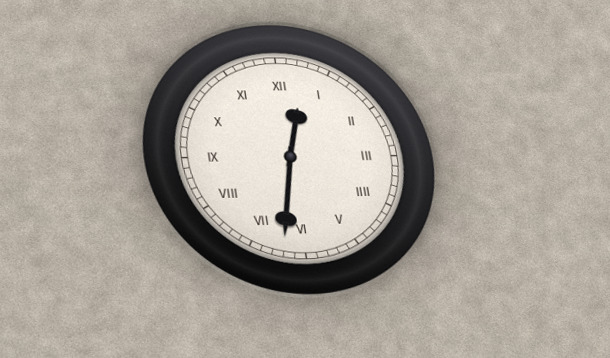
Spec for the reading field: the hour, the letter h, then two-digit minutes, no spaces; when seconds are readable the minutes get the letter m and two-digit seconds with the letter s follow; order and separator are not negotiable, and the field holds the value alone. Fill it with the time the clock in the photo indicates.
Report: 12h32
